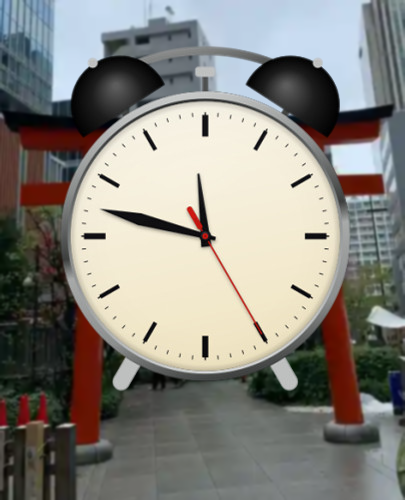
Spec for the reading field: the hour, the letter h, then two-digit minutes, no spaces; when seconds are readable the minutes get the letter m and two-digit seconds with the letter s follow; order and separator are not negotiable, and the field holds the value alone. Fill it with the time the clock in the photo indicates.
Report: 11h47m25s
